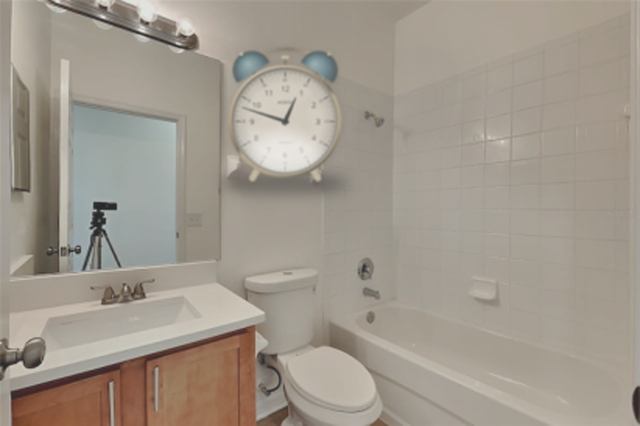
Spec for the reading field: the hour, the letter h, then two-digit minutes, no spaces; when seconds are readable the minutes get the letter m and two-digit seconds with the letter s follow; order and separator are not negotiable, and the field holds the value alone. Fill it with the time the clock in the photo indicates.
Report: 12h48
